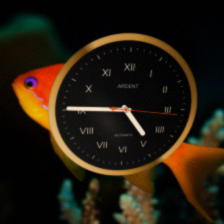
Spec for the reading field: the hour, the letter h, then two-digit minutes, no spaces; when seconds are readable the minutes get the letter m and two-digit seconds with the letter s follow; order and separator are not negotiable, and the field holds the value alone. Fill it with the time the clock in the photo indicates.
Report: 4h45m16s
